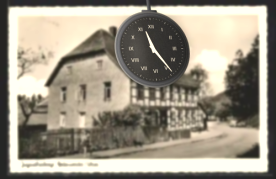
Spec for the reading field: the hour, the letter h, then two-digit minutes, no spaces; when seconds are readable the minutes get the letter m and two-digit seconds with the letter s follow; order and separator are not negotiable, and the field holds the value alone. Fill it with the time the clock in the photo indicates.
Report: 11h24
